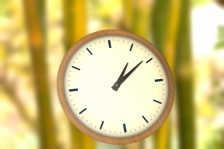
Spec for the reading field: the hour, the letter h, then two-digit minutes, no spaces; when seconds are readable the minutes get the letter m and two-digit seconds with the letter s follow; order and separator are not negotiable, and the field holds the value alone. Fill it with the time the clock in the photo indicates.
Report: 1h09
